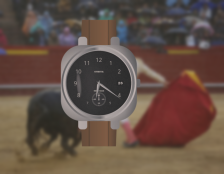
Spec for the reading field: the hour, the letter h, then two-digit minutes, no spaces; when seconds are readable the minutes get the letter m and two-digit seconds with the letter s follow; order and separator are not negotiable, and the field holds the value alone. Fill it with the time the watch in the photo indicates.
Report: 6h21
